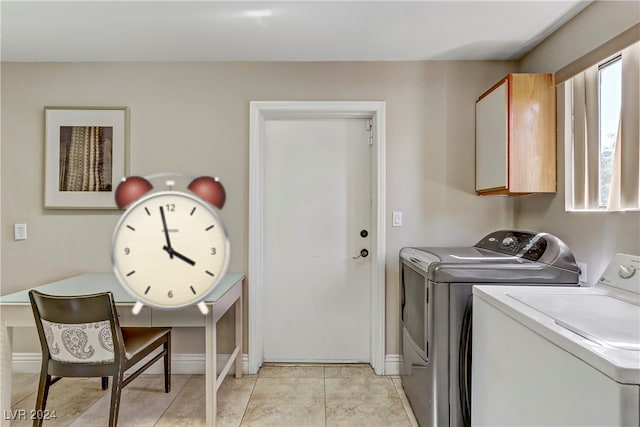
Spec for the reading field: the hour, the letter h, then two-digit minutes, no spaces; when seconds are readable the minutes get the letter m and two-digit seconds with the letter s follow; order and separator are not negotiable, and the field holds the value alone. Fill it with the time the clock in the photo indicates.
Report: 3h58
